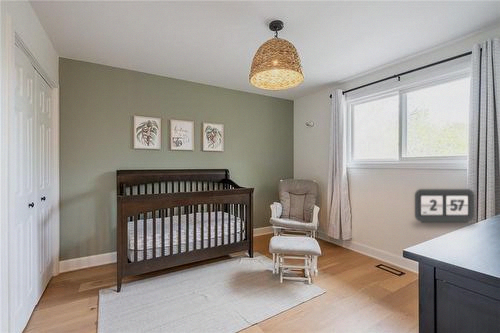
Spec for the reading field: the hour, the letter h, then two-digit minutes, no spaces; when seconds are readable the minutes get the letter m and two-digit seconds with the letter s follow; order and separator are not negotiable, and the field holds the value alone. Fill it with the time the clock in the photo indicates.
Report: 2h57
